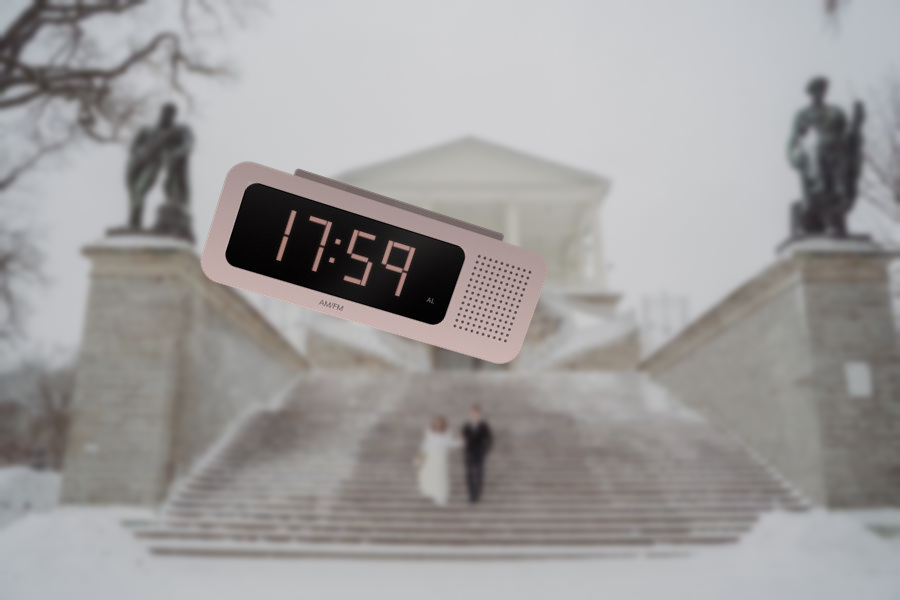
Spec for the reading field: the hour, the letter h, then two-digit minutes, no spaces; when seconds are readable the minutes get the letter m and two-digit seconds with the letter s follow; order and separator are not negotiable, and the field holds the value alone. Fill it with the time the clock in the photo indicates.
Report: 17h59
